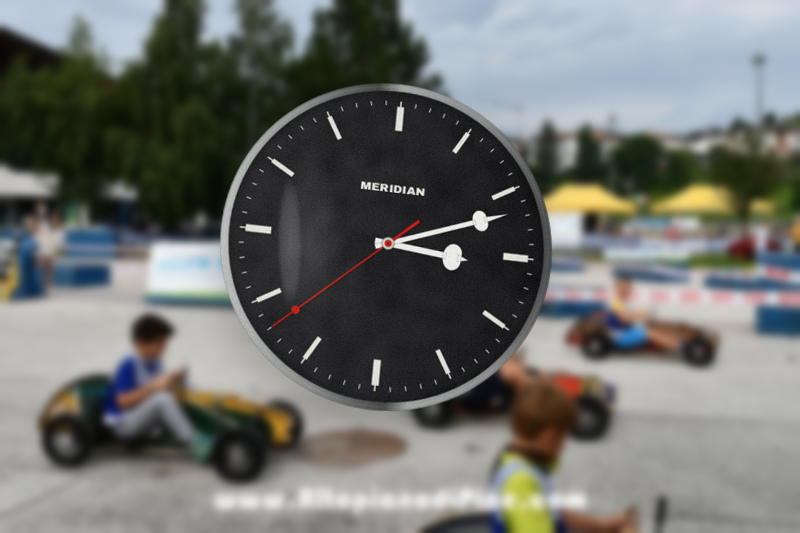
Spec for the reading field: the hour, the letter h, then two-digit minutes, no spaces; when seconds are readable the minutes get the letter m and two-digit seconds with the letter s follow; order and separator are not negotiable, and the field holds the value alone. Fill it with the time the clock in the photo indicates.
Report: 3h11m38s
